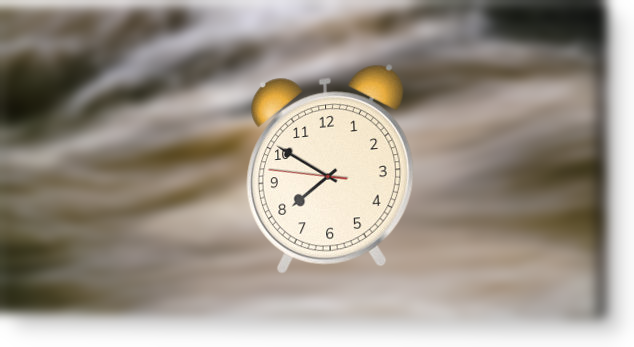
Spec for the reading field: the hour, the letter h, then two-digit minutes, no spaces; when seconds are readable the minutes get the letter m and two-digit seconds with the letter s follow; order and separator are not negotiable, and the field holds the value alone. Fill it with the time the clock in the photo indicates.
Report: 7h50m47s
